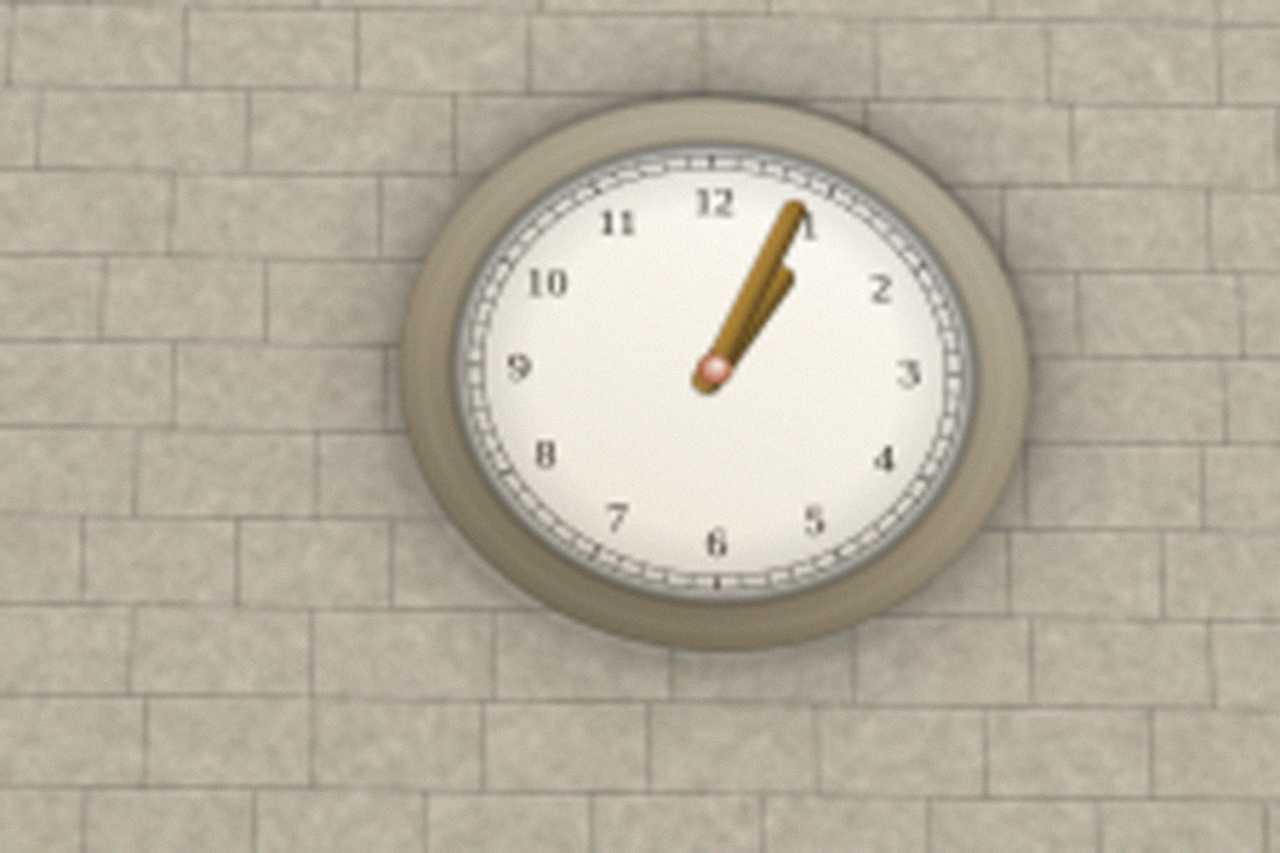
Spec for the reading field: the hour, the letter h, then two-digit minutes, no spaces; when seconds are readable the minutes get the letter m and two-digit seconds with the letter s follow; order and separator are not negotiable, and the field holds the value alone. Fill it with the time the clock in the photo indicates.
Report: 1h04
